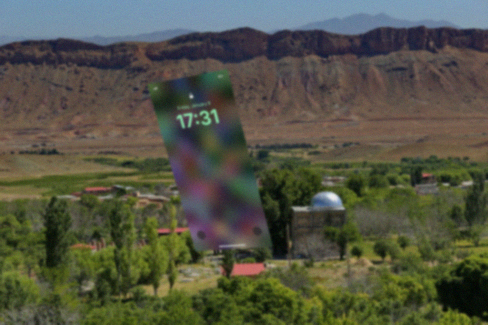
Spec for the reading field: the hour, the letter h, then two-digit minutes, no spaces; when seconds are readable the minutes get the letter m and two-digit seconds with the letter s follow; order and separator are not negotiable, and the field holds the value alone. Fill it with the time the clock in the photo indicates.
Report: 17h31
